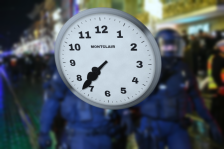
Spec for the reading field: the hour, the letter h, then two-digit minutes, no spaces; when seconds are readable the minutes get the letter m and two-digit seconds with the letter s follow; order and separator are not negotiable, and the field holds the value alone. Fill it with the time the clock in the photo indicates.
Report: 7h37
